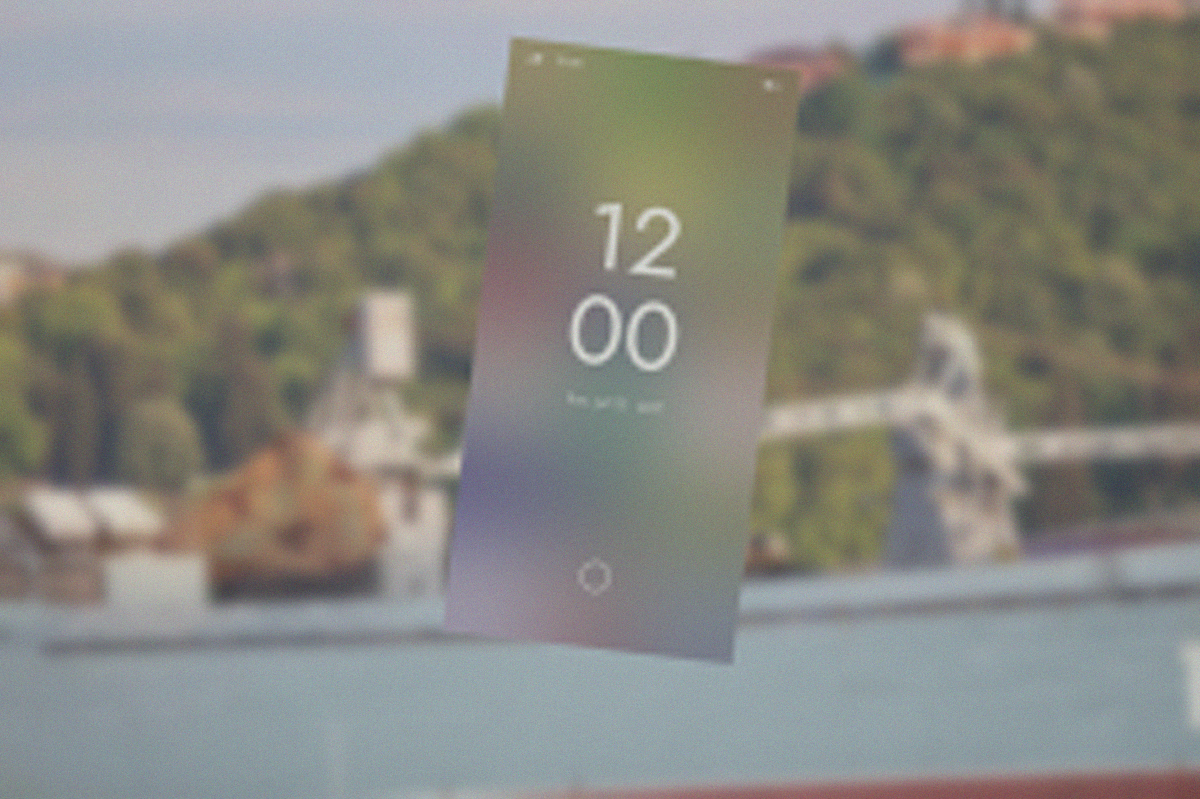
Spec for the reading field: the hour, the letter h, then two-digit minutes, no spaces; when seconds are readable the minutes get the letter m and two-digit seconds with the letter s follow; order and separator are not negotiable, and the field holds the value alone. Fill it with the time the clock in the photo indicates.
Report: 12h00
